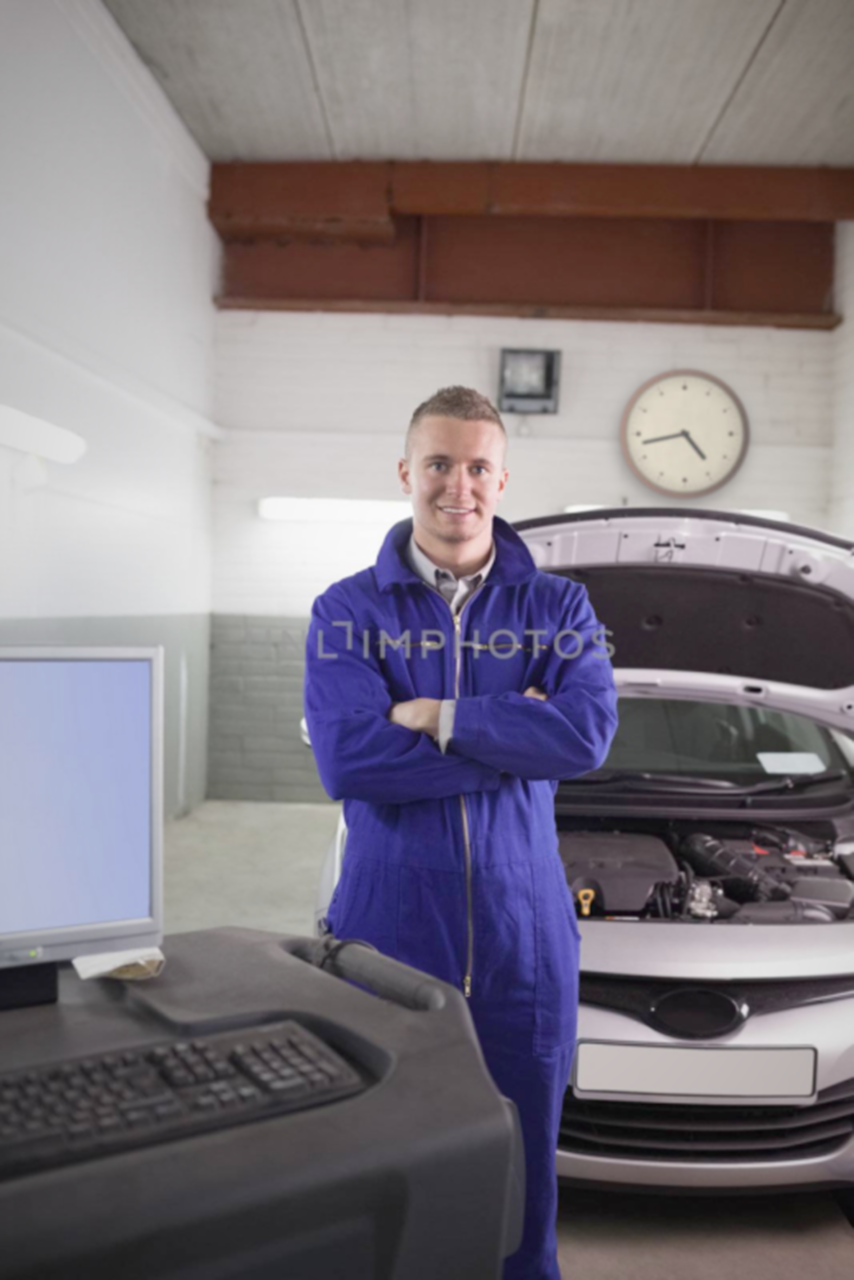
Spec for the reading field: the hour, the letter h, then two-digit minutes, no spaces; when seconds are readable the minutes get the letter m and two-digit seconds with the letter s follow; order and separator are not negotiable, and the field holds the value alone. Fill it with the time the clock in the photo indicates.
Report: 4h43
